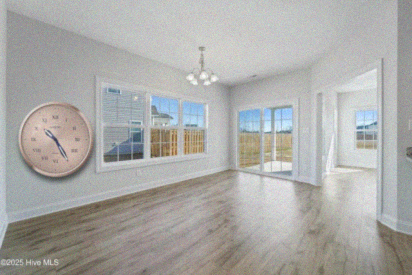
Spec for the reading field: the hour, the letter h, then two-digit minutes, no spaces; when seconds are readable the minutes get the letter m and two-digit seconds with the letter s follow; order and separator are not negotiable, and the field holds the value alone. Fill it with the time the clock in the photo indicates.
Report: 10h25
